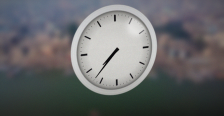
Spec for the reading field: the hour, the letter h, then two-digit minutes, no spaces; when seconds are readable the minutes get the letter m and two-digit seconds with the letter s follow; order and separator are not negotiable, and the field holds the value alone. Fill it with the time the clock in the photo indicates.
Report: 7h37
